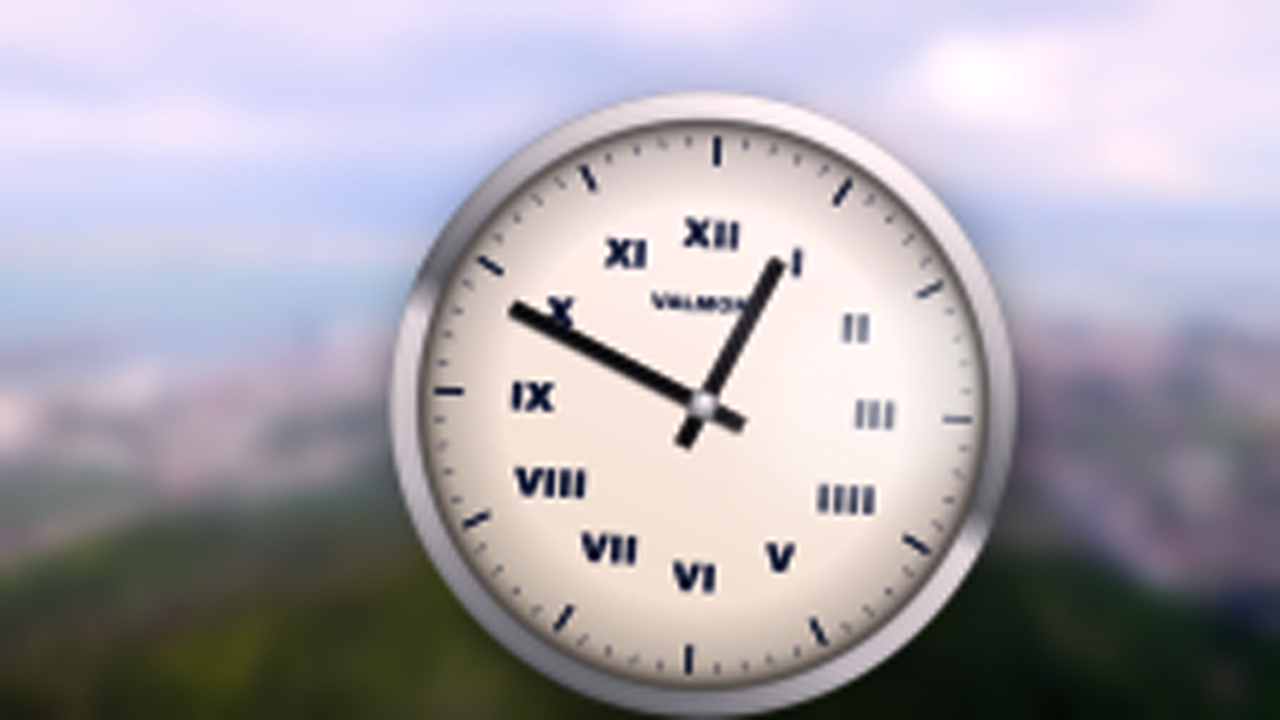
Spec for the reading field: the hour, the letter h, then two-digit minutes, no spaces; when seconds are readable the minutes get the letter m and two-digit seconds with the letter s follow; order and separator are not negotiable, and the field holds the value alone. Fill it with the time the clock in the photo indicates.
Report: 12h49
